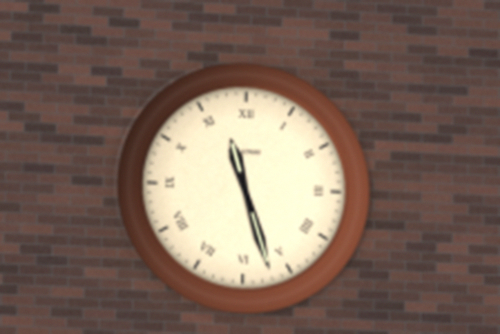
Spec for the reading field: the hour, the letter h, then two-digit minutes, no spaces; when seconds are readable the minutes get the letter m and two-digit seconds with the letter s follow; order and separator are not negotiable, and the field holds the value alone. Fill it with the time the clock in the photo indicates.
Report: 11h27
